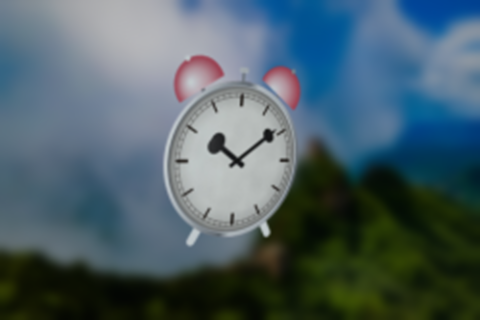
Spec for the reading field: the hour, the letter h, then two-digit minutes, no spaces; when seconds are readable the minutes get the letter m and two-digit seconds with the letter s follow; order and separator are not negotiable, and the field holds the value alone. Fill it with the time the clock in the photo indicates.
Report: 10h09
